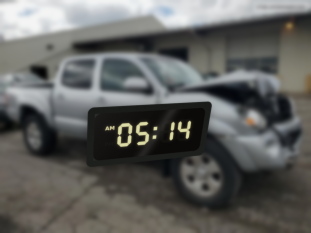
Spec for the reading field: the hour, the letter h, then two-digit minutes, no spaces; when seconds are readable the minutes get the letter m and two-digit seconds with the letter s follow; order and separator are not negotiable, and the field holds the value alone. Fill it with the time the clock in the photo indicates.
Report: 5h14
